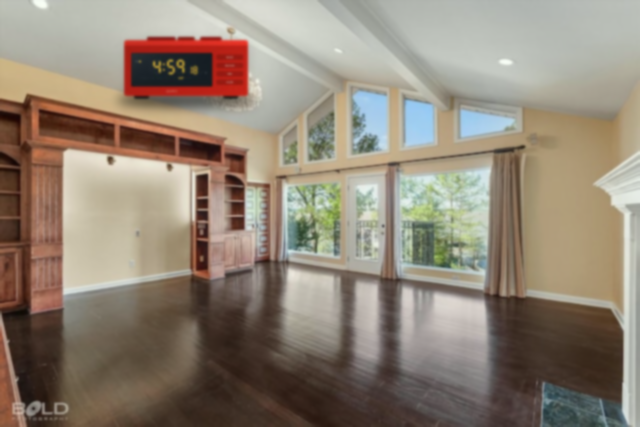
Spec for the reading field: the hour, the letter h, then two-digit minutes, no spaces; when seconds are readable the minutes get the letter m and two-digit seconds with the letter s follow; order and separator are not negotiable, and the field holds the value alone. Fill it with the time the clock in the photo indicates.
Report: 4h59
